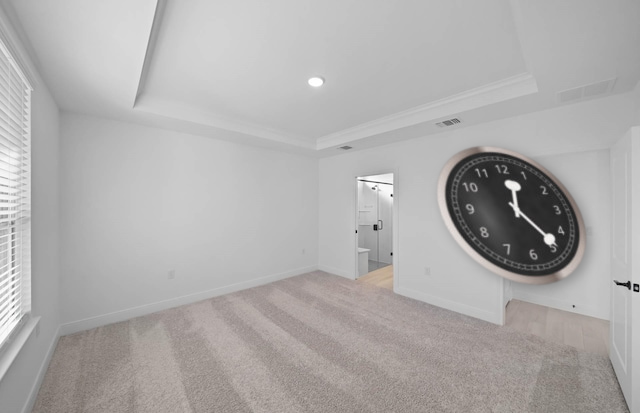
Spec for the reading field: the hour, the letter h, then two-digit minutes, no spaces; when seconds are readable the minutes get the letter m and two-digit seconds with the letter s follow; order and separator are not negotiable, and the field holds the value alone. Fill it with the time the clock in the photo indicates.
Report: 12h24
